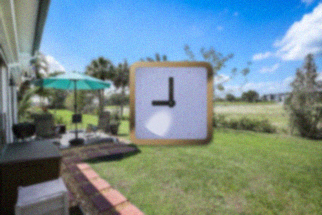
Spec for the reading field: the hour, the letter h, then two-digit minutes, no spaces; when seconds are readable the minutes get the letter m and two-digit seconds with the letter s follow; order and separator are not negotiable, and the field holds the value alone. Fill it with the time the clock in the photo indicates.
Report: 9h00
